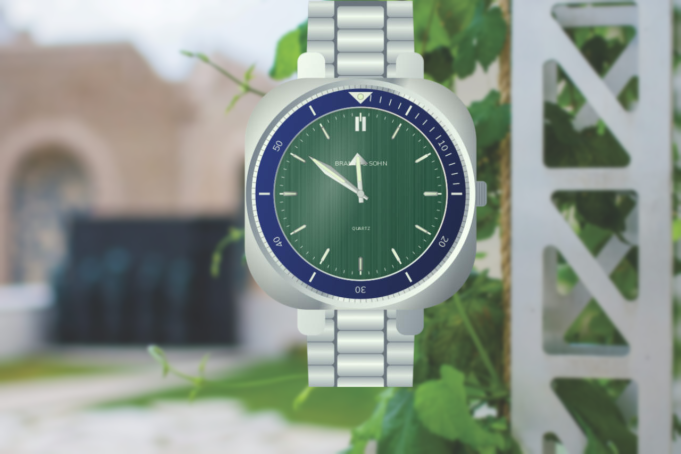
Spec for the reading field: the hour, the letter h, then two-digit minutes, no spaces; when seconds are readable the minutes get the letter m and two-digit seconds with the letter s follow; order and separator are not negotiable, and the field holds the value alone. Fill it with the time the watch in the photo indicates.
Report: 11h51
